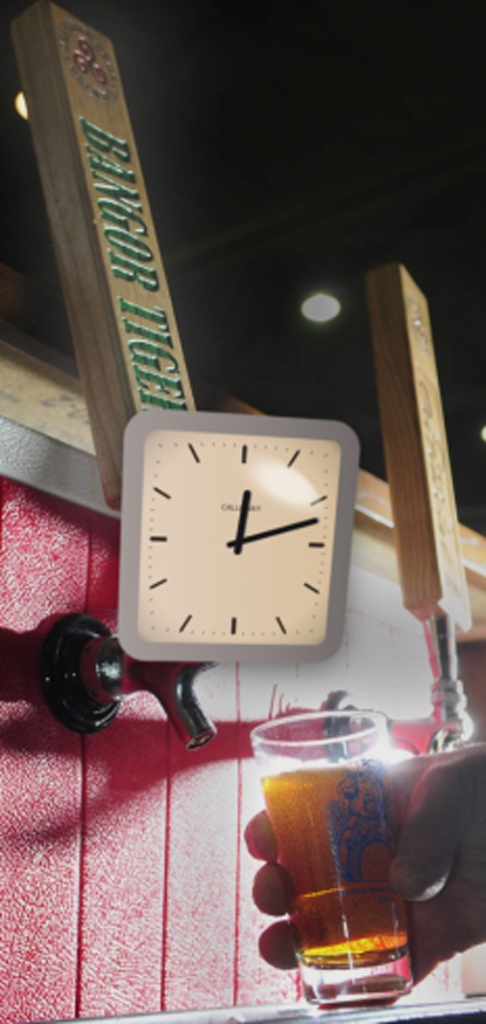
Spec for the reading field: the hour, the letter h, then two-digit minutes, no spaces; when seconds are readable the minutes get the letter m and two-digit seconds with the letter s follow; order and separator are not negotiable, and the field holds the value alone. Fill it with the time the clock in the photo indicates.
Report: 12h12
